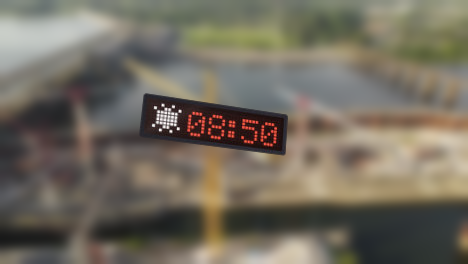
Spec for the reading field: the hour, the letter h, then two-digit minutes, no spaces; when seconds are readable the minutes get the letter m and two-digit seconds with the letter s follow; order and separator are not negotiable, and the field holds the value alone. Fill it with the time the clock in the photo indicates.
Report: 8h50
